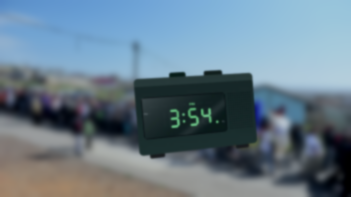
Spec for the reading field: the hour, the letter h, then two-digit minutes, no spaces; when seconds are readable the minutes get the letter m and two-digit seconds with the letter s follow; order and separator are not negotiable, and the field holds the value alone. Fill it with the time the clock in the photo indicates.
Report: 3h54
